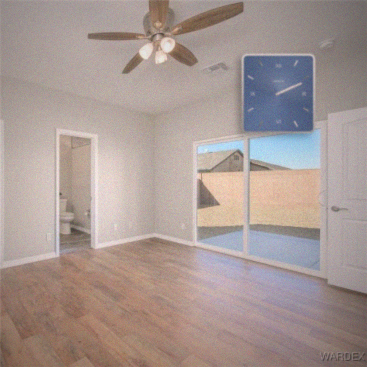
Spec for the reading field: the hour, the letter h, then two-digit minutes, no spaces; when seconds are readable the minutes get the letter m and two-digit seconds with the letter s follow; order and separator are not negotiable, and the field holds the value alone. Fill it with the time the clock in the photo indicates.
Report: 2h11
